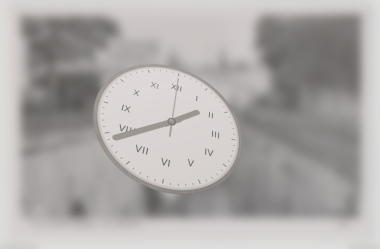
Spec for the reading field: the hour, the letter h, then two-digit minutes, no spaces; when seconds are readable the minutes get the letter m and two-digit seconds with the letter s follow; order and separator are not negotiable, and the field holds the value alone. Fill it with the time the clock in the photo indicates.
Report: 1h39m00s
